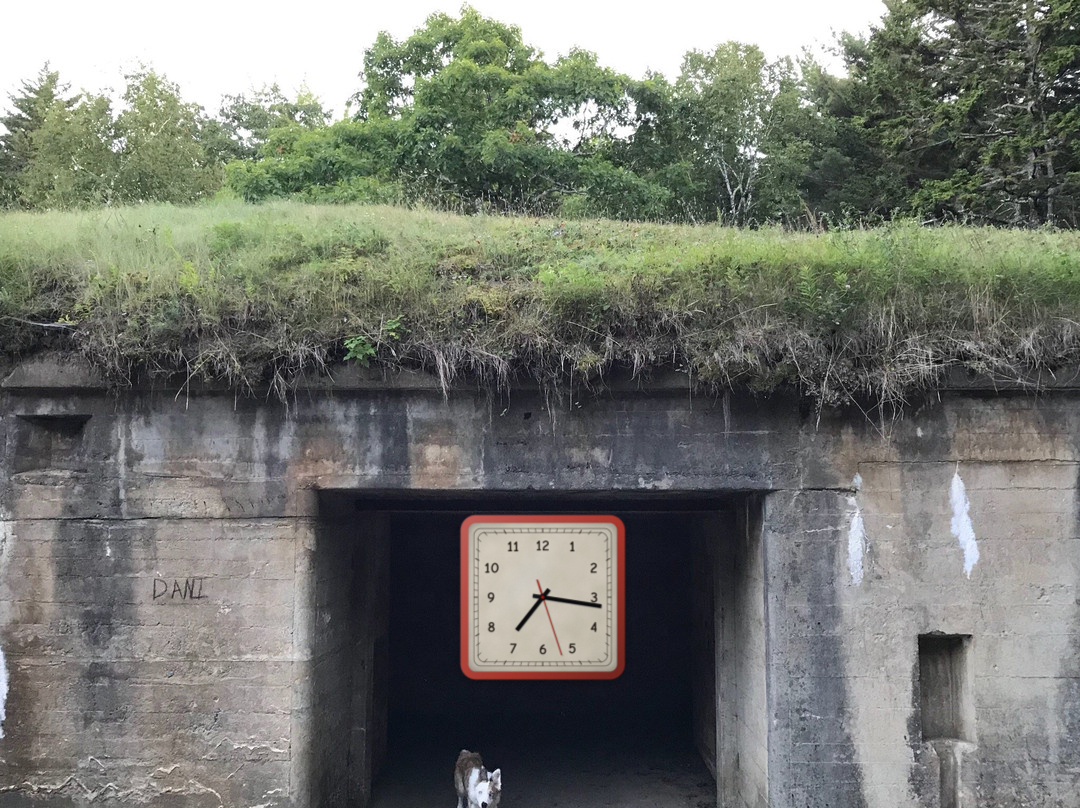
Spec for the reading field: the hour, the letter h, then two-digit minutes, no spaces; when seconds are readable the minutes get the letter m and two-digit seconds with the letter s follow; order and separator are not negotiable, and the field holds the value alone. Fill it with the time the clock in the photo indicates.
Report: 7h16m27s
